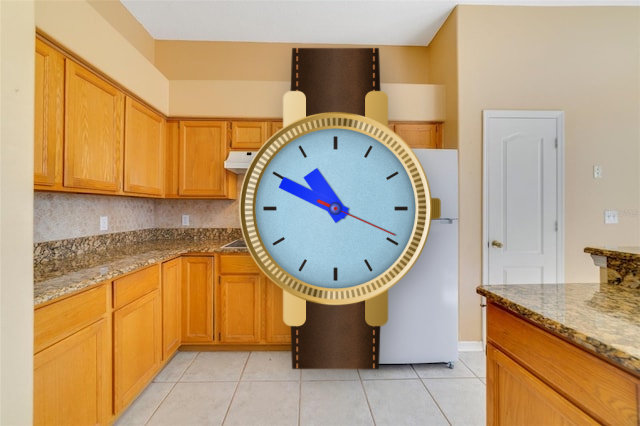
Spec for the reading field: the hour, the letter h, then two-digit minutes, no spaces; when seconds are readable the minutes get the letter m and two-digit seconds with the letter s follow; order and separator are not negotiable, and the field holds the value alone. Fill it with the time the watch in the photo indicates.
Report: 10h49m19s
